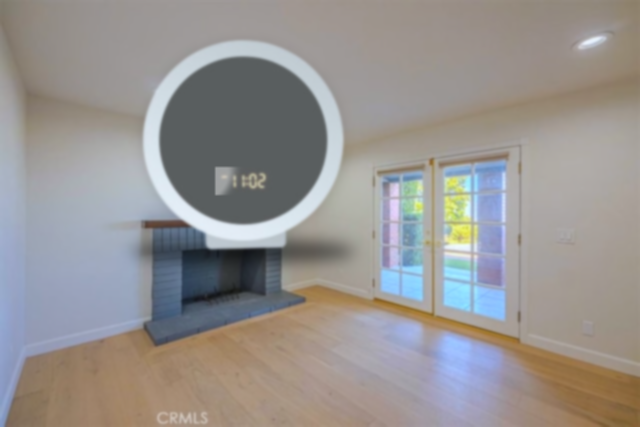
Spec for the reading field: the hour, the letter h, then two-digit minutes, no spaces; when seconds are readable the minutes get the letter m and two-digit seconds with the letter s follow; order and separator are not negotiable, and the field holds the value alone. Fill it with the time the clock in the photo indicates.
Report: 11h02
